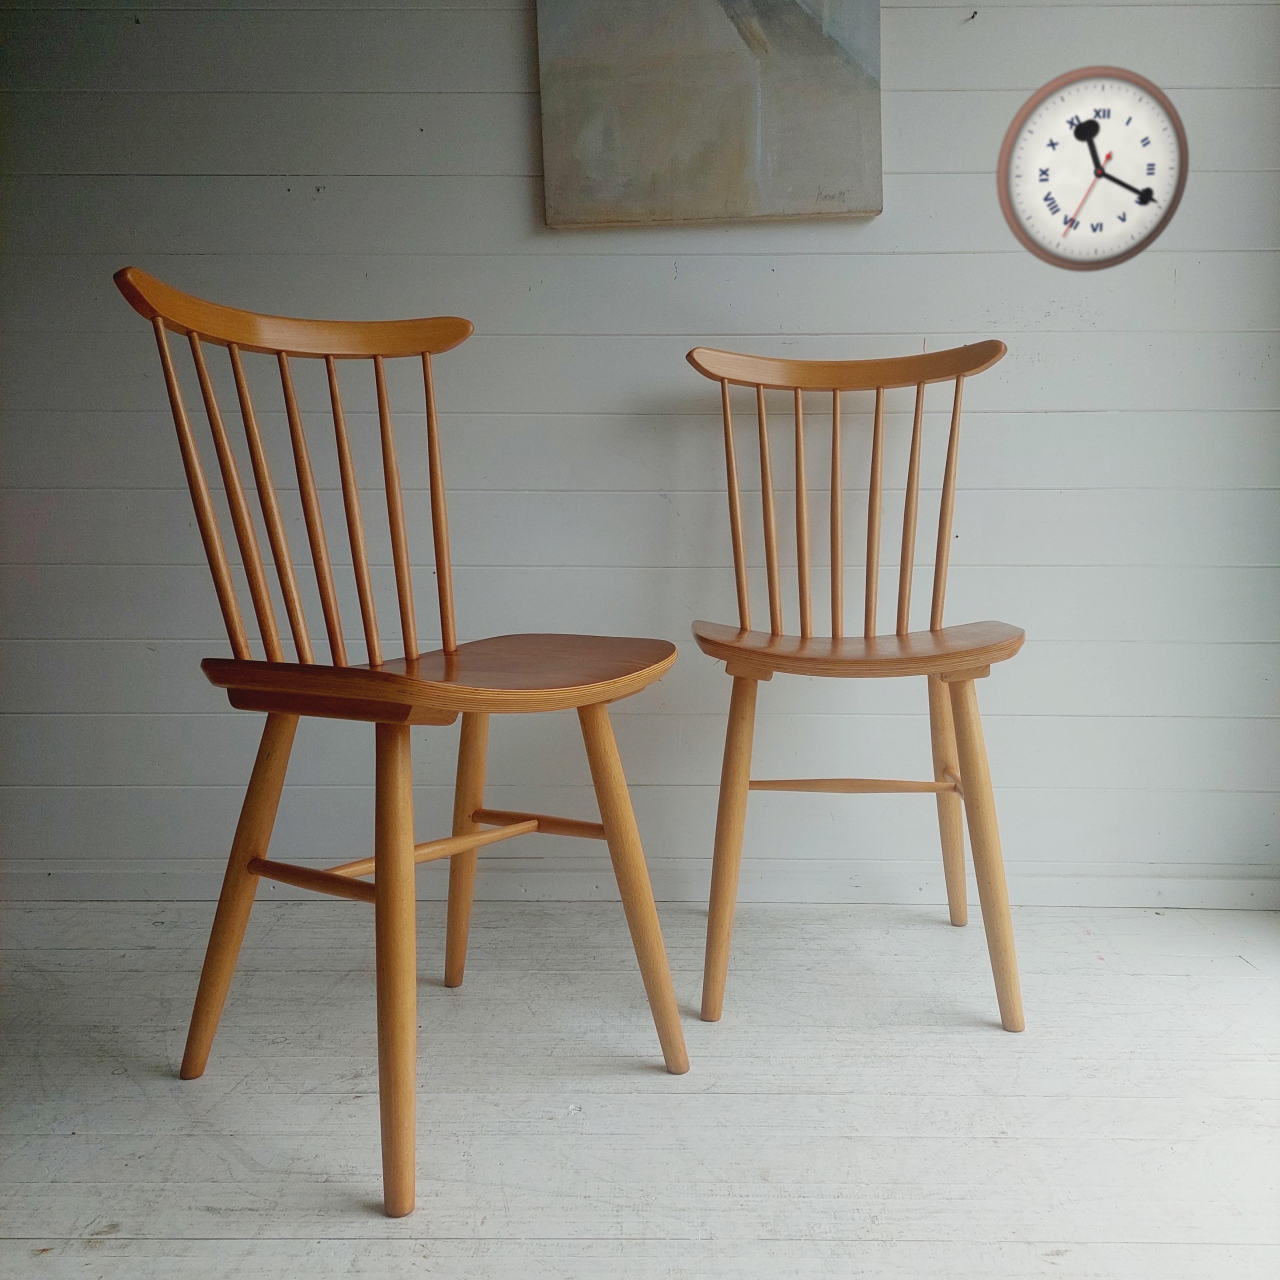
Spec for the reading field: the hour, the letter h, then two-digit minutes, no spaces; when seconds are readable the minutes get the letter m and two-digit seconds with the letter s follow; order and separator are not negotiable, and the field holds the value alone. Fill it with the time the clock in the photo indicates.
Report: 11h19m35s
